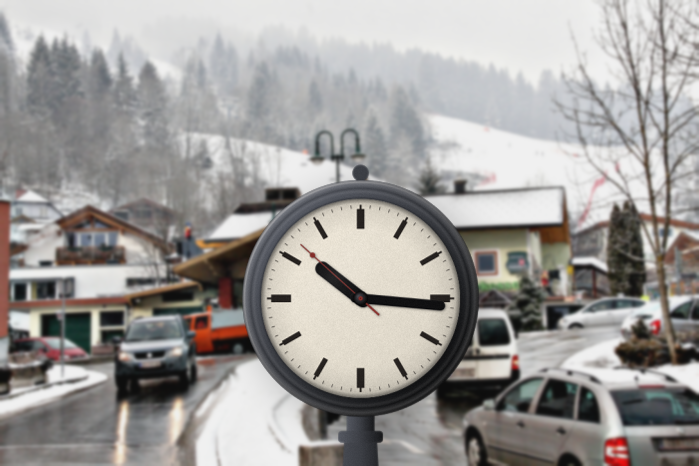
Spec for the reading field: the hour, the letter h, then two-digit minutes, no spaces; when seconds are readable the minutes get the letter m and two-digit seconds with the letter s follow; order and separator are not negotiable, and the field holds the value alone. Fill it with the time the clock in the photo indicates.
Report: 10h15m52s
